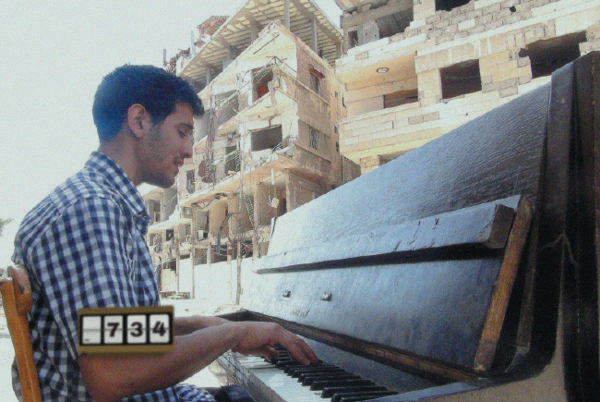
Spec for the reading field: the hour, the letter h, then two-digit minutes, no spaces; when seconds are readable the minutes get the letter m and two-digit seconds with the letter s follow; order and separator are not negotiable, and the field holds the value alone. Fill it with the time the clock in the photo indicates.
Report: 7h34
